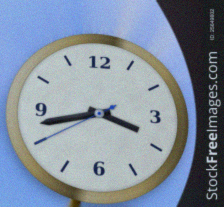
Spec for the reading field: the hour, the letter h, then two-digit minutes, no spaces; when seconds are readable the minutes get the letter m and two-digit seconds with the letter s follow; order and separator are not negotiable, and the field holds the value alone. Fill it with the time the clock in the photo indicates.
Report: 3h42m40s
